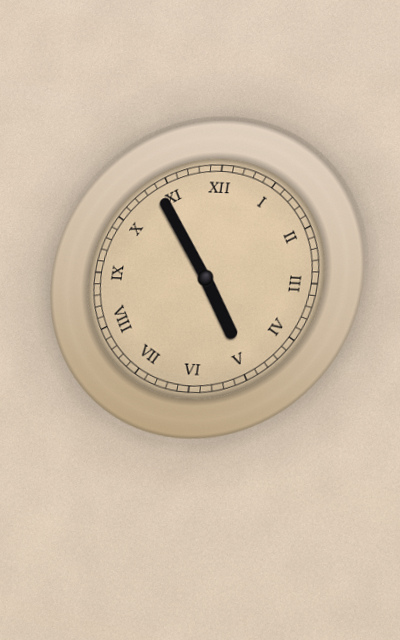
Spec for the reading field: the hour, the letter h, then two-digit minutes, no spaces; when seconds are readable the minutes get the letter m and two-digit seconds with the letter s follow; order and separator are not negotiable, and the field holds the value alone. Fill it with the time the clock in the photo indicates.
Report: 4h54
